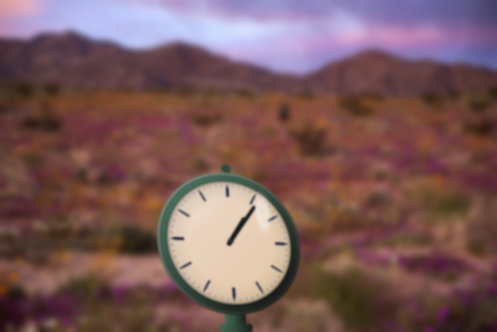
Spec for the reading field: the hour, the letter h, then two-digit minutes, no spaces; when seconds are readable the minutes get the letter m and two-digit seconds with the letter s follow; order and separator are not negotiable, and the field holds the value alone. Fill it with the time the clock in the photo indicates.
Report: 1h06
